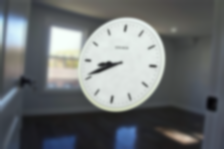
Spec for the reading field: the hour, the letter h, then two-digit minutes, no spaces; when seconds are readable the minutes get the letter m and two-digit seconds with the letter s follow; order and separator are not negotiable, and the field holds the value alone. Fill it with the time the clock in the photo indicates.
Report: 8h41
